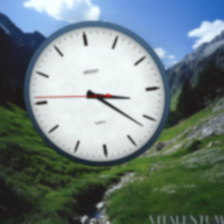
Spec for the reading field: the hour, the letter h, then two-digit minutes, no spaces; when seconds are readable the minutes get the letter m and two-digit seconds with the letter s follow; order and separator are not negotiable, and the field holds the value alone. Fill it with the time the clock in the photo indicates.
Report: 3h21m46s
